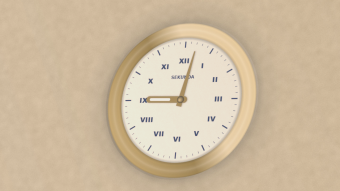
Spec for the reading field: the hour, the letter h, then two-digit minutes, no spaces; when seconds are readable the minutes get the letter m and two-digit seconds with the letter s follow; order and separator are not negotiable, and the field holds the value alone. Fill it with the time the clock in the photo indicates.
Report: 9h02
